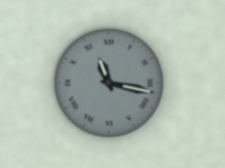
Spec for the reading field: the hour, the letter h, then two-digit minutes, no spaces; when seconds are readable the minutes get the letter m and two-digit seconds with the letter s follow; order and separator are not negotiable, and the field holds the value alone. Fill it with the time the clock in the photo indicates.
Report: 11h17
